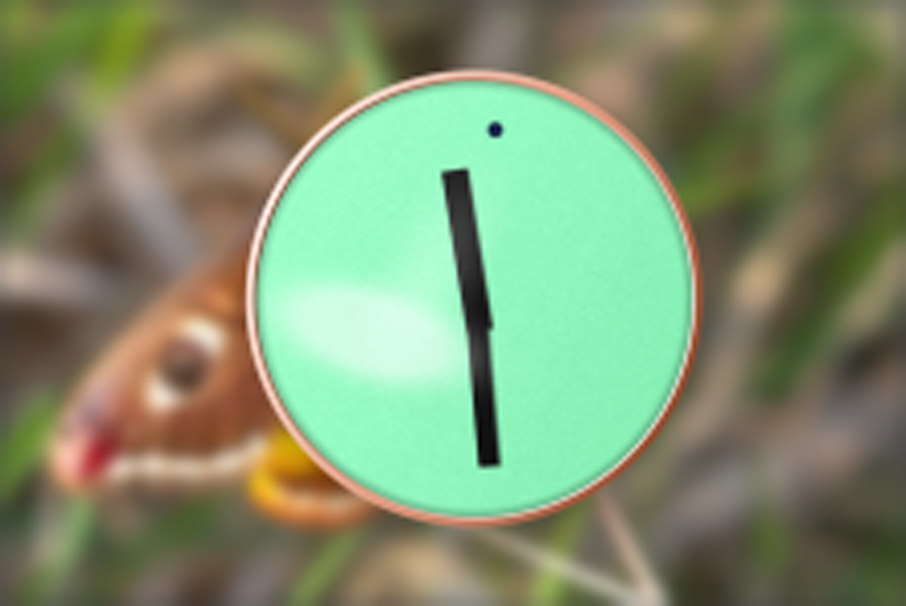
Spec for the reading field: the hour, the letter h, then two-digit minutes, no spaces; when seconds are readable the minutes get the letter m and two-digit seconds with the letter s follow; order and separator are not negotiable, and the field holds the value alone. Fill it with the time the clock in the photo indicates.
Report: 11h28
